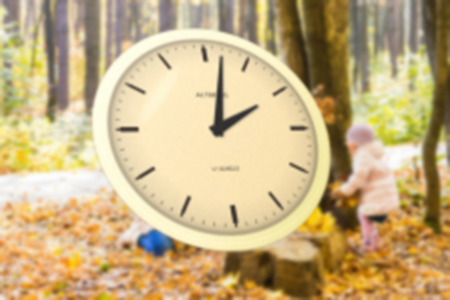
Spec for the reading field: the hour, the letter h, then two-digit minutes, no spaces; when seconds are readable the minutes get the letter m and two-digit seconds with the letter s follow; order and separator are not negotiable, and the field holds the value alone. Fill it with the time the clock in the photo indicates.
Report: 2h02
